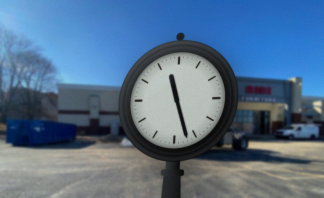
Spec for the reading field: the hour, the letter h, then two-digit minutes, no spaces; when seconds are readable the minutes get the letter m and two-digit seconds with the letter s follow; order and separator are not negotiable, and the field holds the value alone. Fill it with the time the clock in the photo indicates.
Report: 11h27
